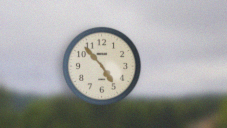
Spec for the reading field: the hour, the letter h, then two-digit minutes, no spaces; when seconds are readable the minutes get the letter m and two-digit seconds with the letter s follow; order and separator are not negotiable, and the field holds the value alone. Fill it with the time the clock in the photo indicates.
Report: 4h53
